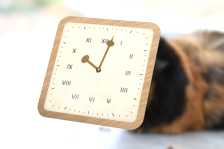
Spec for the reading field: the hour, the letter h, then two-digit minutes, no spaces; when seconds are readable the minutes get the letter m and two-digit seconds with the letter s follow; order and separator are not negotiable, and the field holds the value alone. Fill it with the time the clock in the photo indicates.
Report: 10h02
